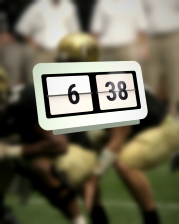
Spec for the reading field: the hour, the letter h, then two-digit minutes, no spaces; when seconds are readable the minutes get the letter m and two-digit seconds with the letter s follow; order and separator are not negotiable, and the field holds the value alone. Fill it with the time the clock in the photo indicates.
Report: 6h38
